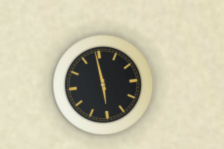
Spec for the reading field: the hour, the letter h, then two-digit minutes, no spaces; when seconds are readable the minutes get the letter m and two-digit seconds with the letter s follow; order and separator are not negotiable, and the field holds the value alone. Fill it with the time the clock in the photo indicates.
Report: 5h59
